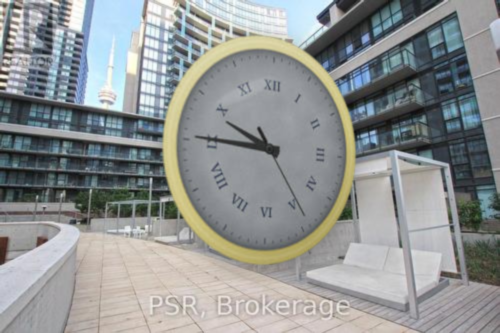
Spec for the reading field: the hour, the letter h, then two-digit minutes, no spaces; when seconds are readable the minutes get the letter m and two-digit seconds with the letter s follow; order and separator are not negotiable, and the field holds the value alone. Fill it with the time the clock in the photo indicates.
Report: 9h45m24s
